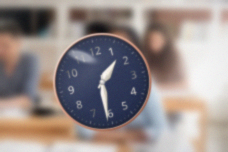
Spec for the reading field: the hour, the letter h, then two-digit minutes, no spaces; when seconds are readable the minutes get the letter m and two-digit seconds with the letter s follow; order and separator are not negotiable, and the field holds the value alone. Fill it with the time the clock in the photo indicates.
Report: 1h31
